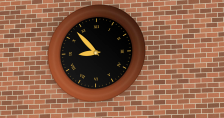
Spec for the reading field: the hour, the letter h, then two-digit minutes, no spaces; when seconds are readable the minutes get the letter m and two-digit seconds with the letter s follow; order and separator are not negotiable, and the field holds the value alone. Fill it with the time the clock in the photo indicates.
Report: 8h53
